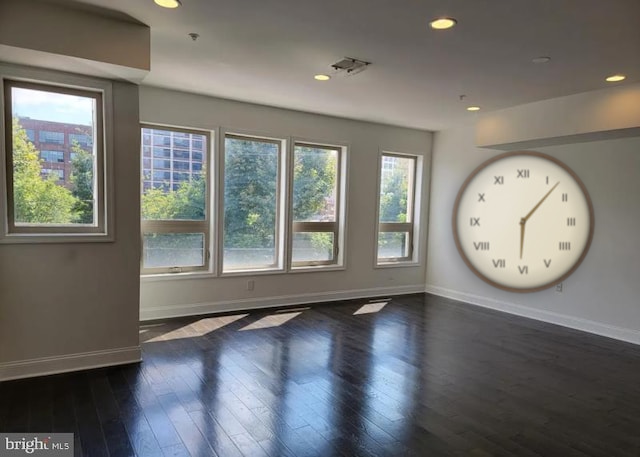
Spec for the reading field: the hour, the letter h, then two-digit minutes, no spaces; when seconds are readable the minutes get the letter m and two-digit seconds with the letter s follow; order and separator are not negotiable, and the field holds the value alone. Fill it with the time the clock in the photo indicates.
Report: 6h07
